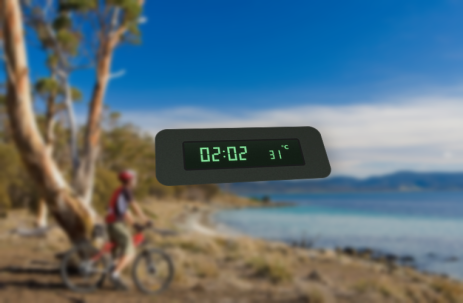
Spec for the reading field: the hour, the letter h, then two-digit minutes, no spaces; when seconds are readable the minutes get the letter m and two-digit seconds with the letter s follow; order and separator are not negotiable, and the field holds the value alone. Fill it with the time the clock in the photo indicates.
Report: 2h02
